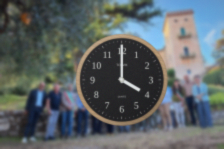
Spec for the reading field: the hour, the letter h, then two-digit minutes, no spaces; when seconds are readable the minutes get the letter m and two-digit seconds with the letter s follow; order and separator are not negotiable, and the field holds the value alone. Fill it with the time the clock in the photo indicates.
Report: 4h00
